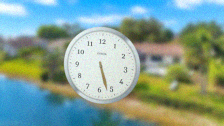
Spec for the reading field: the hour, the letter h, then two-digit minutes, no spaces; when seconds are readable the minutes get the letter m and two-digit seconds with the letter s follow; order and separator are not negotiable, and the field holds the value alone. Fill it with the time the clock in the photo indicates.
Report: 5h27
